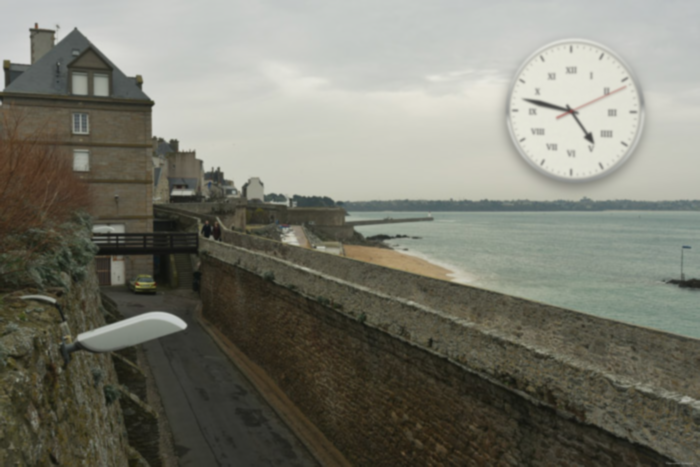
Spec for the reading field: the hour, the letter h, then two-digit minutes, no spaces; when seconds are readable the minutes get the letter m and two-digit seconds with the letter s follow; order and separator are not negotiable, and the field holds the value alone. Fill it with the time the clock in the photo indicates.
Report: 4h47m11s
